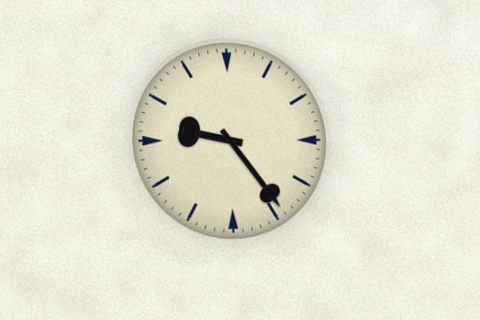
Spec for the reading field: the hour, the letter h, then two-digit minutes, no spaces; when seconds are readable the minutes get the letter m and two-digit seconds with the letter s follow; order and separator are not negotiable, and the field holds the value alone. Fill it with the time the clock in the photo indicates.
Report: 9h24
